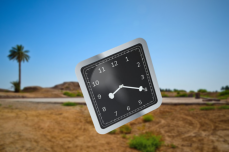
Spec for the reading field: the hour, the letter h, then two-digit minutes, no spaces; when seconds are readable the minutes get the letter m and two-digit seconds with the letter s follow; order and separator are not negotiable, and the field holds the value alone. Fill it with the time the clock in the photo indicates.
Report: 8h20
